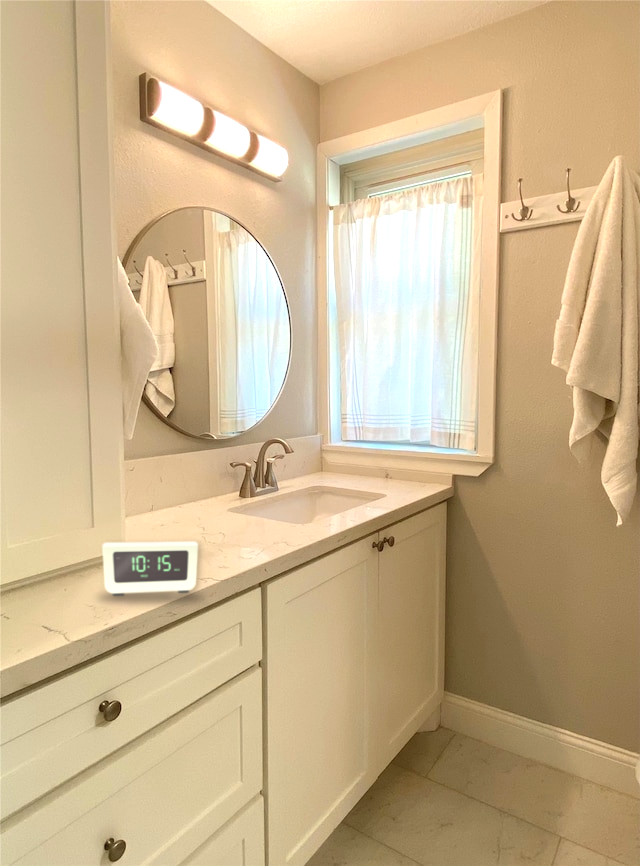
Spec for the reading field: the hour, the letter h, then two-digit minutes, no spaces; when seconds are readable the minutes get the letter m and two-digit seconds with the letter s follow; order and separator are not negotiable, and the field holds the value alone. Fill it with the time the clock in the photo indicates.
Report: 10h15
